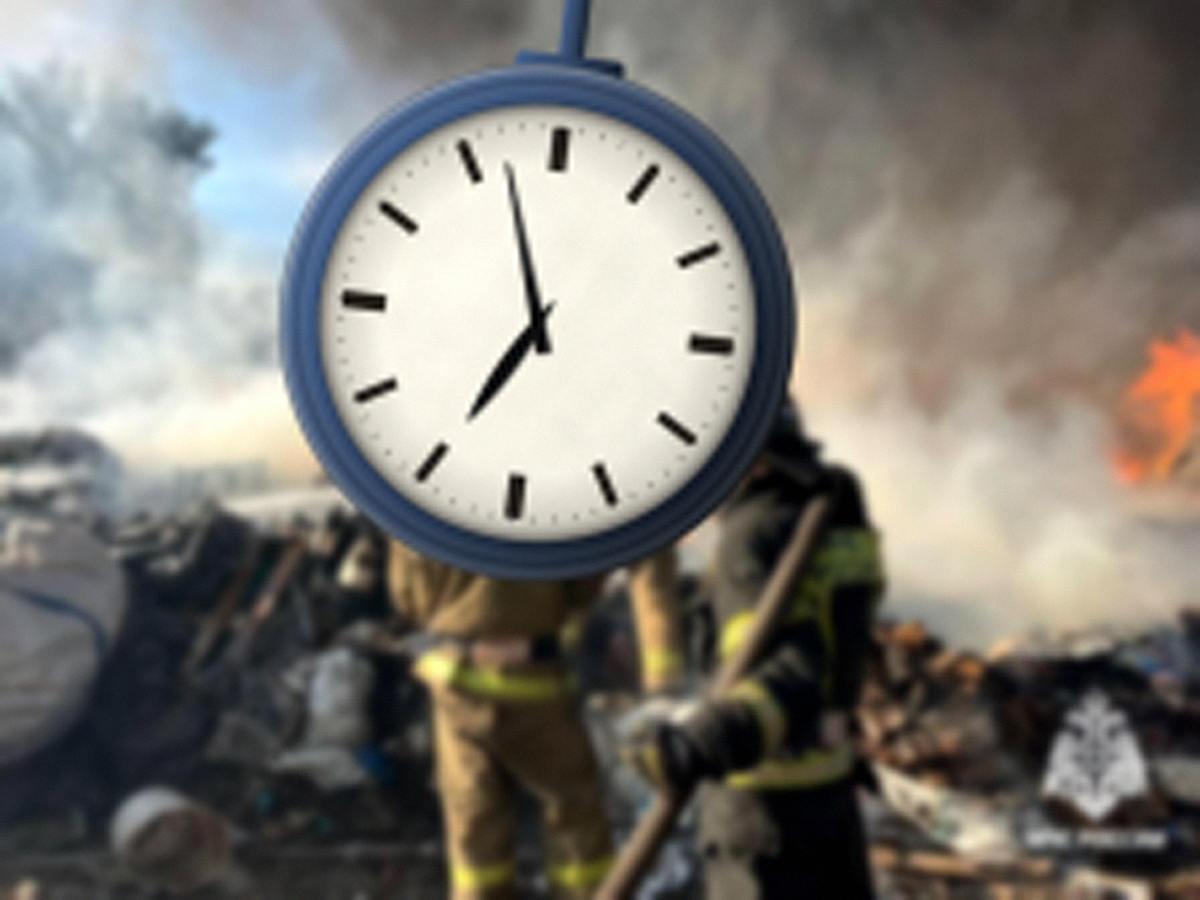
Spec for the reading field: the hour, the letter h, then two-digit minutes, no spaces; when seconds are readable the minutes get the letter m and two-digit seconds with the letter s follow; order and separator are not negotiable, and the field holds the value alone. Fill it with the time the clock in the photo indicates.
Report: 6h57
